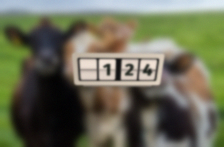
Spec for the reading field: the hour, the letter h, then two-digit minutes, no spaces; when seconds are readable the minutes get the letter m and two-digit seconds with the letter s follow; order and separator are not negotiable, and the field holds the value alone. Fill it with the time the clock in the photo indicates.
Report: 1h24
